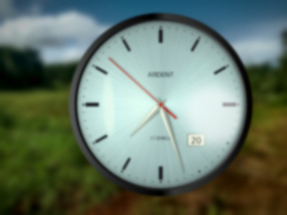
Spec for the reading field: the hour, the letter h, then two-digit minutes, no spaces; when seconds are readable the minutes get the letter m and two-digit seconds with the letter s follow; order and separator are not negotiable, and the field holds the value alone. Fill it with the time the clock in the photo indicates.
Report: 7h26m52s
